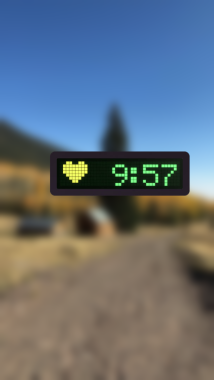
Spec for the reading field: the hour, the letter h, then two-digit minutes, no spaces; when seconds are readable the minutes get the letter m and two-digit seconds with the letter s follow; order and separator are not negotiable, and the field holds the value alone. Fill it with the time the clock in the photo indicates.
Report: 9h57
